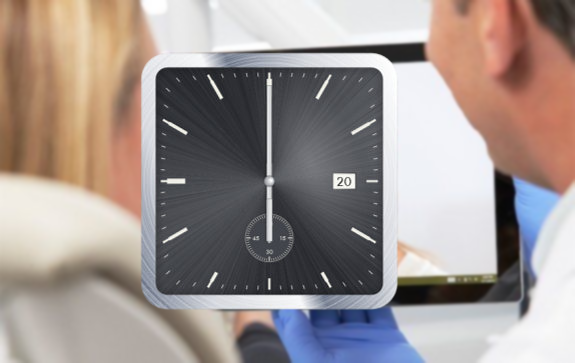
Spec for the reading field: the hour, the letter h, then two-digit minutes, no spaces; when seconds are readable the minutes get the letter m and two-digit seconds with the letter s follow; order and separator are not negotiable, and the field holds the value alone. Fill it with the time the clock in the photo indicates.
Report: 6h00
